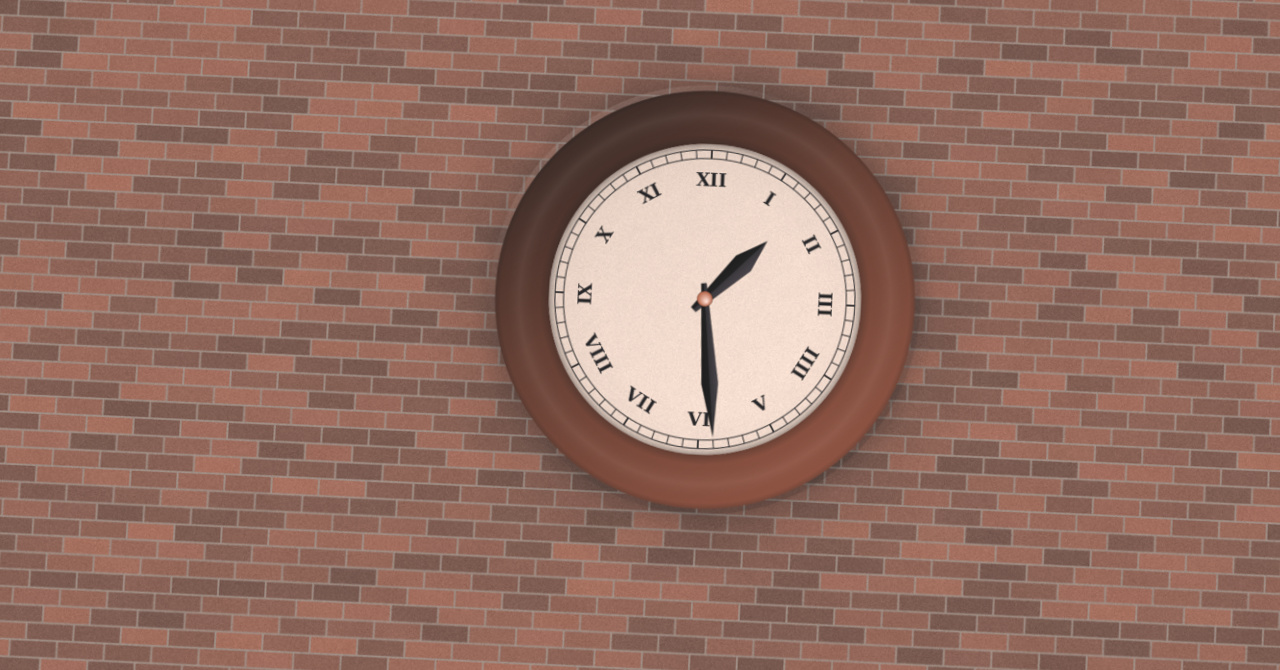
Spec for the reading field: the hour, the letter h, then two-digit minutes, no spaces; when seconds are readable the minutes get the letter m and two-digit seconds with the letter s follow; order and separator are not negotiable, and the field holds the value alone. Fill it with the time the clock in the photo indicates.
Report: 1h29
